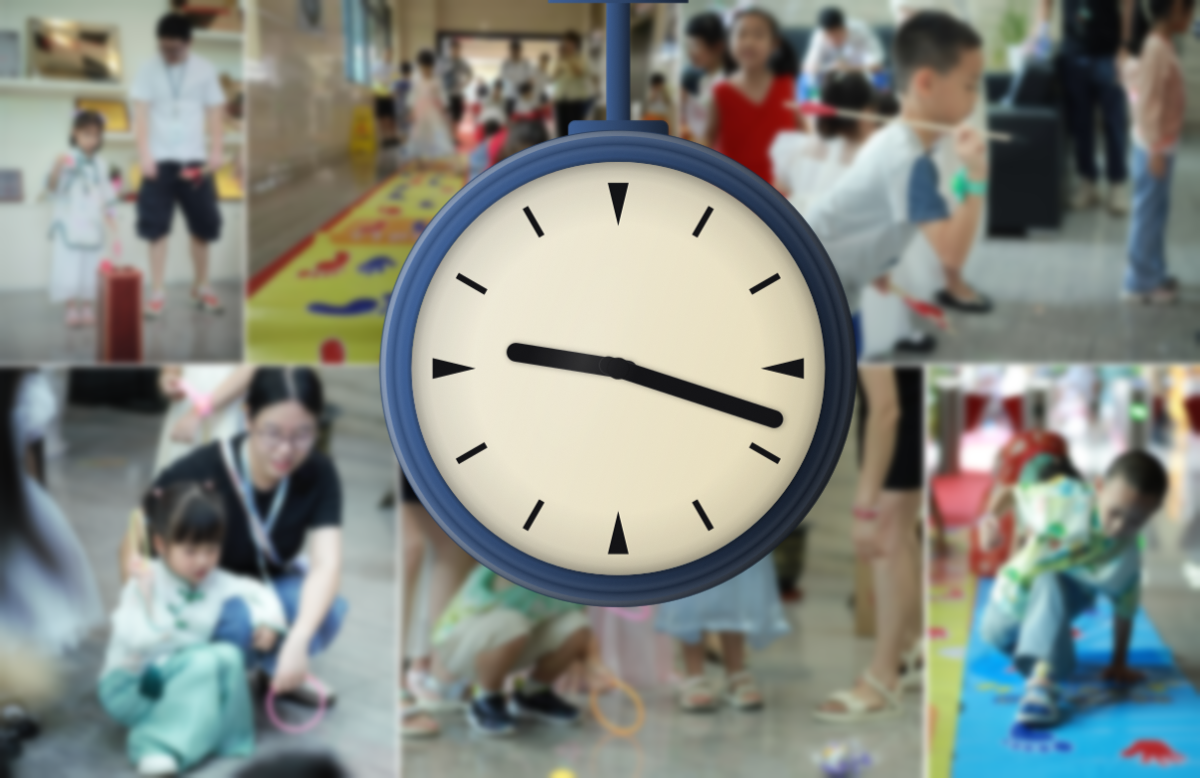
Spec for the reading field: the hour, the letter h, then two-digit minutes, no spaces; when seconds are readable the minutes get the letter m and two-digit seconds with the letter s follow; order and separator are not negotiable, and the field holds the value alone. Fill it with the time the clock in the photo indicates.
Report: 9h18
